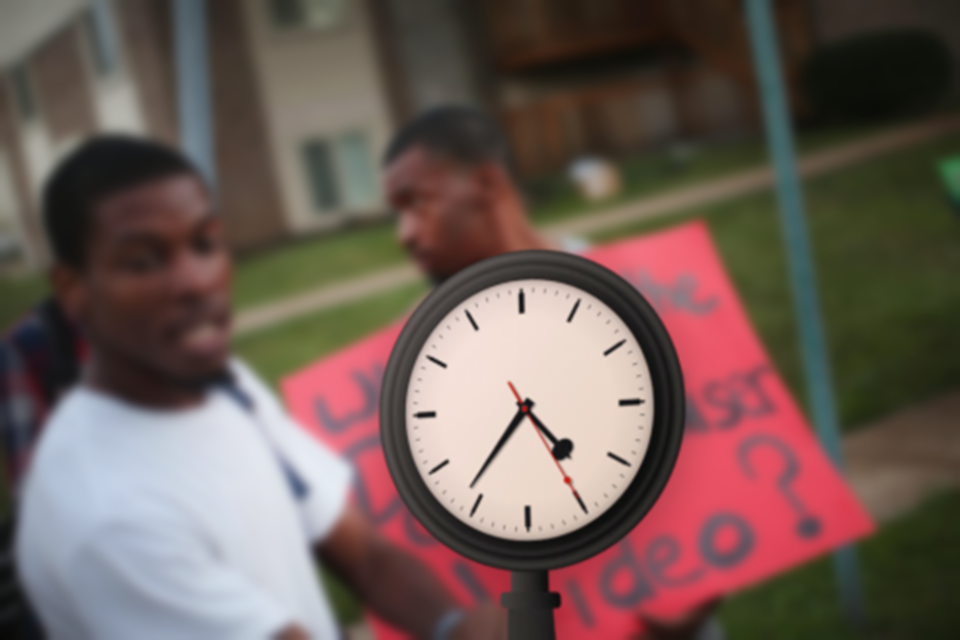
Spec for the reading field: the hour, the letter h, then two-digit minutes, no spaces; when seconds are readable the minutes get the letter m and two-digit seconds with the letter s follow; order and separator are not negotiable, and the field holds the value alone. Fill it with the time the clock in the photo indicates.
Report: 4h36m25s
